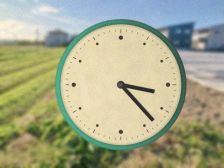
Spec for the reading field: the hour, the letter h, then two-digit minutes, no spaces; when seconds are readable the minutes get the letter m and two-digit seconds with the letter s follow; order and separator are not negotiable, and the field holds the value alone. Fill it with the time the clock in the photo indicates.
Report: 3h23
